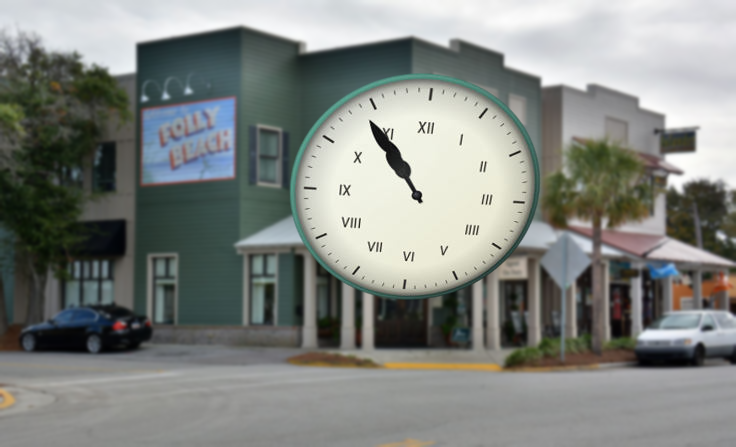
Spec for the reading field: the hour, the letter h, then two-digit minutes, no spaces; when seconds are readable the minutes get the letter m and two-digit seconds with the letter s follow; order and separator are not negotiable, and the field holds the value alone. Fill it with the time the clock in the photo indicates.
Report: 10h54
